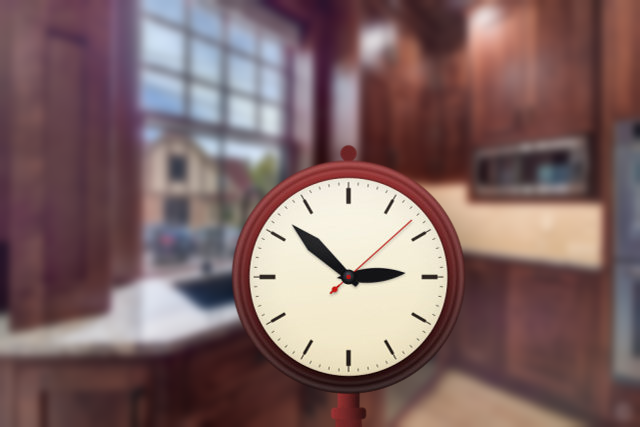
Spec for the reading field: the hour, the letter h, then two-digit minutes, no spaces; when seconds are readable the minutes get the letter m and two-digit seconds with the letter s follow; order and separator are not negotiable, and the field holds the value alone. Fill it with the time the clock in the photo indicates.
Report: 2h52m08s
